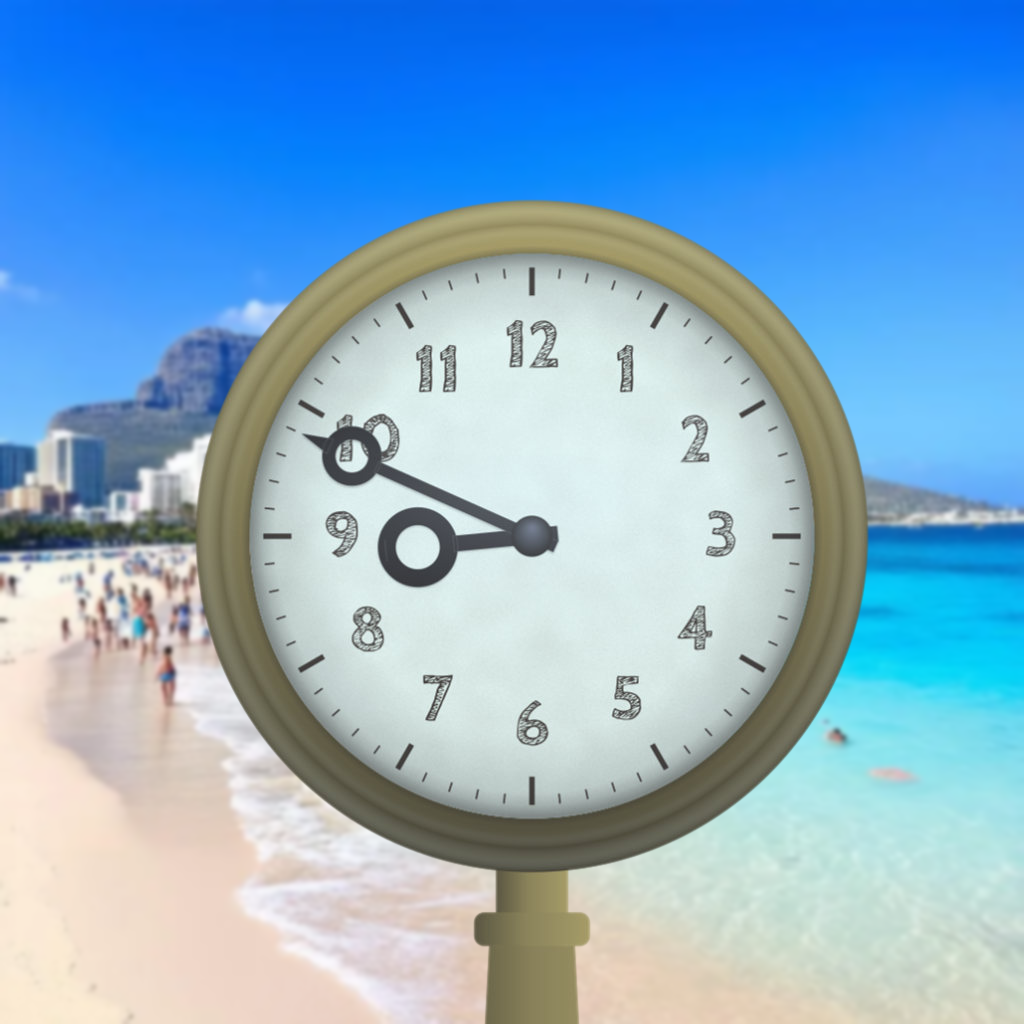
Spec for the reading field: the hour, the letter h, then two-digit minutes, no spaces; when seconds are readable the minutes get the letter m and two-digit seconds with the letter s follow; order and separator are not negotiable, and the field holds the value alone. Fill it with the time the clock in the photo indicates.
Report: 8h49
